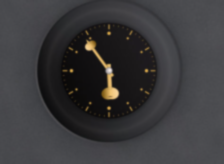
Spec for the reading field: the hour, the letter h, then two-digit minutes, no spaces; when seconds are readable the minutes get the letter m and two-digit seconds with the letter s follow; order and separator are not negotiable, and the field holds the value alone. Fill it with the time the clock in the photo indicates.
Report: 5h54
